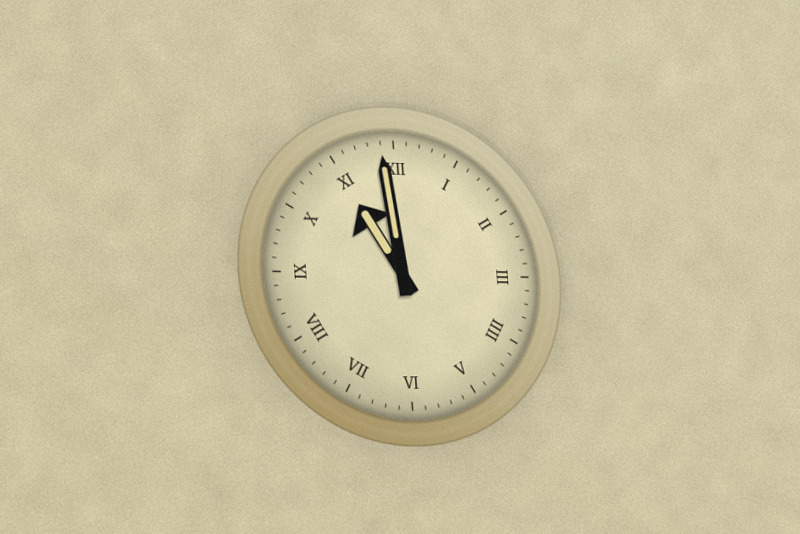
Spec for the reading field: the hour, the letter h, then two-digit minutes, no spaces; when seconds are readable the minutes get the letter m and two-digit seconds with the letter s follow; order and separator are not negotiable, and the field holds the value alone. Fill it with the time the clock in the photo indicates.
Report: 10h59
